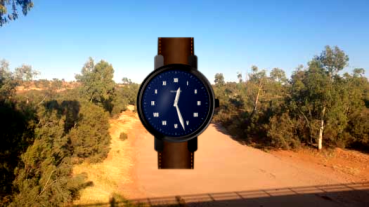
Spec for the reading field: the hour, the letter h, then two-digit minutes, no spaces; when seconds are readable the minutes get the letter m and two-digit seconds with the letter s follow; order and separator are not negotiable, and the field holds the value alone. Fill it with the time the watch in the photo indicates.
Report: 12h27
